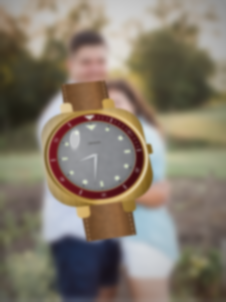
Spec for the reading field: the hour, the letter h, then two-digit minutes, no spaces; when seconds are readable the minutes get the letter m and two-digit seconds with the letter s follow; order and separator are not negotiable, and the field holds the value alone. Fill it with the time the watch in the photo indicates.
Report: 8h32
